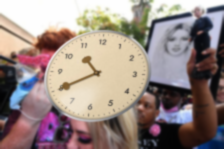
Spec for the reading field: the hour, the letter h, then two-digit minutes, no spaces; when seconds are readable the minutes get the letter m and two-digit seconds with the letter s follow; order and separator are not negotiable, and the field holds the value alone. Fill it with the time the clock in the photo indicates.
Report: 10h40
